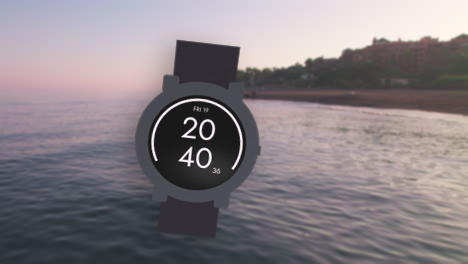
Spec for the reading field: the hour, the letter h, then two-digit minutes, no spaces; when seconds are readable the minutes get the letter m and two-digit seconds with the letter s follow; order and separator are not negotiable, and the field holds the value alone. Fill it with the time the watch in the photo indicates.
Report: 20h40m36s
